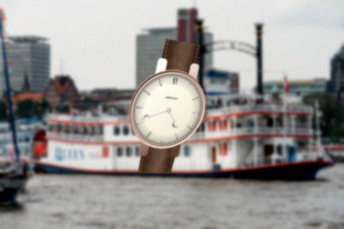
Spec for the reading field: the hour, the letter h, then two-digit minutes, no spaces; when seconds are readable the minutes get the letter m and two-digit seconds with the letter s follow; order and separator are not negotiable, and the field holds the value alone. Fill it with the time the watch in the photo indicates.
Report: 4h41
